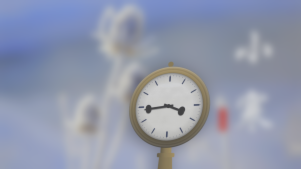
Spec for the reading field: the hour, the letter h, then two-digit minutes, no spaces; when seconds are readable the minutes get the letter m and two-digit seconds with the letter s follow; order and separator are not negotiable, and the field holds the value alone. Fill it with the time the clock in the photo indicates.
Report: 3h44
